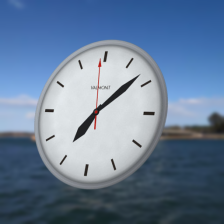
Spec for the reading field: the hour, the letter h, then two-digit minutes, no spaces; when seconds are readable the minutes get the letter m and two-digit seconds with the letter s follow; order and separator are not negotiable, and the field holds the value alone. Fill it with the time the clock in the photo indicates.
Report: 7h07m59s
